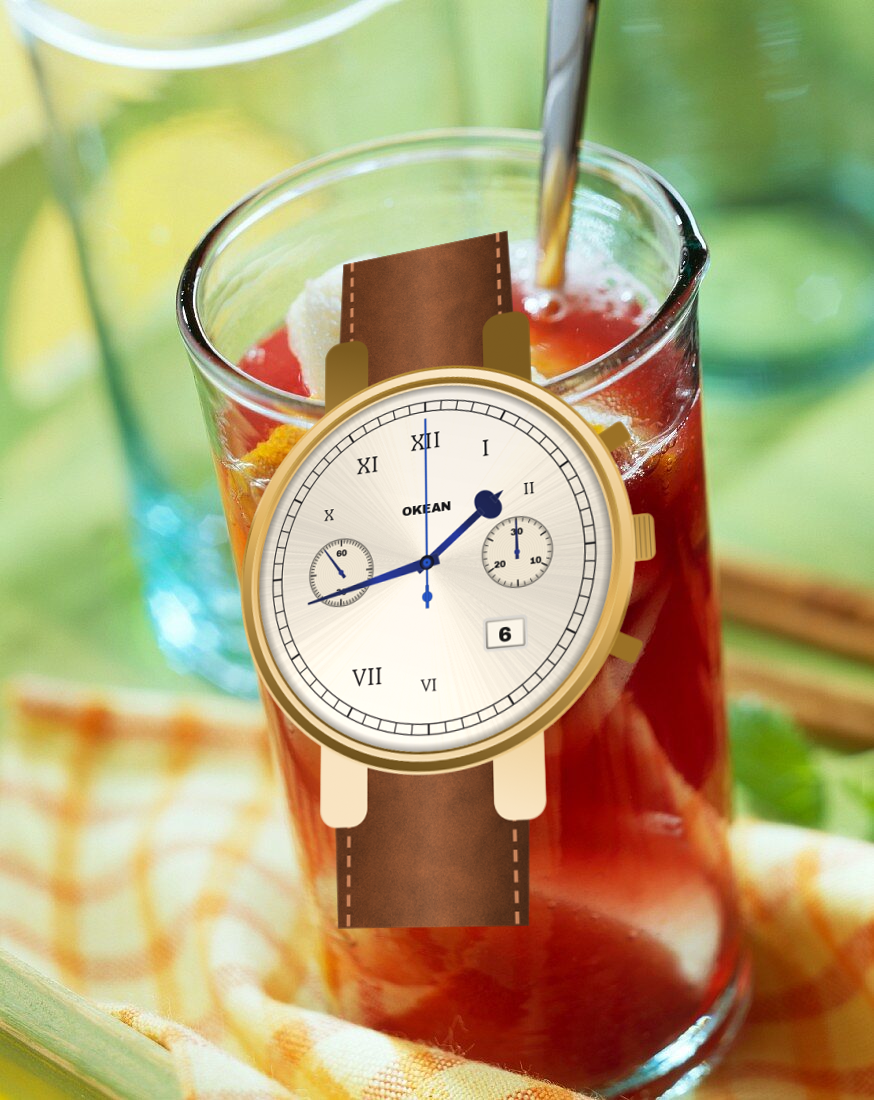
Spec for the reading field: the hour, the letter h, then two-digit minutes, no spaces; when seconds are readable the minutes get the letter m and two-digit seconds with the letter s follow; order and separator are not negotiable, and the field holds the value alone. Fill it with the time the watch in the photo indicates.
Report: 1h42m54s
